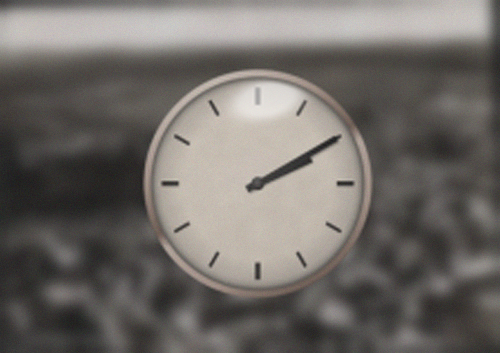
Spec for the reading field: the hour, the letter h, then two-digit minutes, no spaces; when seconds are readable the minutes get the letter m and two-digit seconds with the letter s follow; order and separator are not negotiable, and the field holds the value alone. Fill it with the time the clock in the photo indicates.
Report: 2h10
